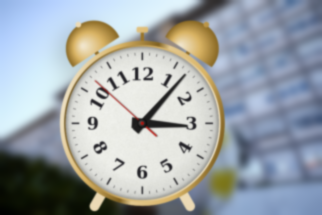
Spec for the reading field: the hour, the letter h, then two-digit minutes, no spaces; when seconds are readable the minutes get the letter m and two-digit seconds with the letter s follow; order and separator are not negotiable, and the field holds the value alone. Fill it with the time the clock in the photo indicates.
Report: 3h06m52s
